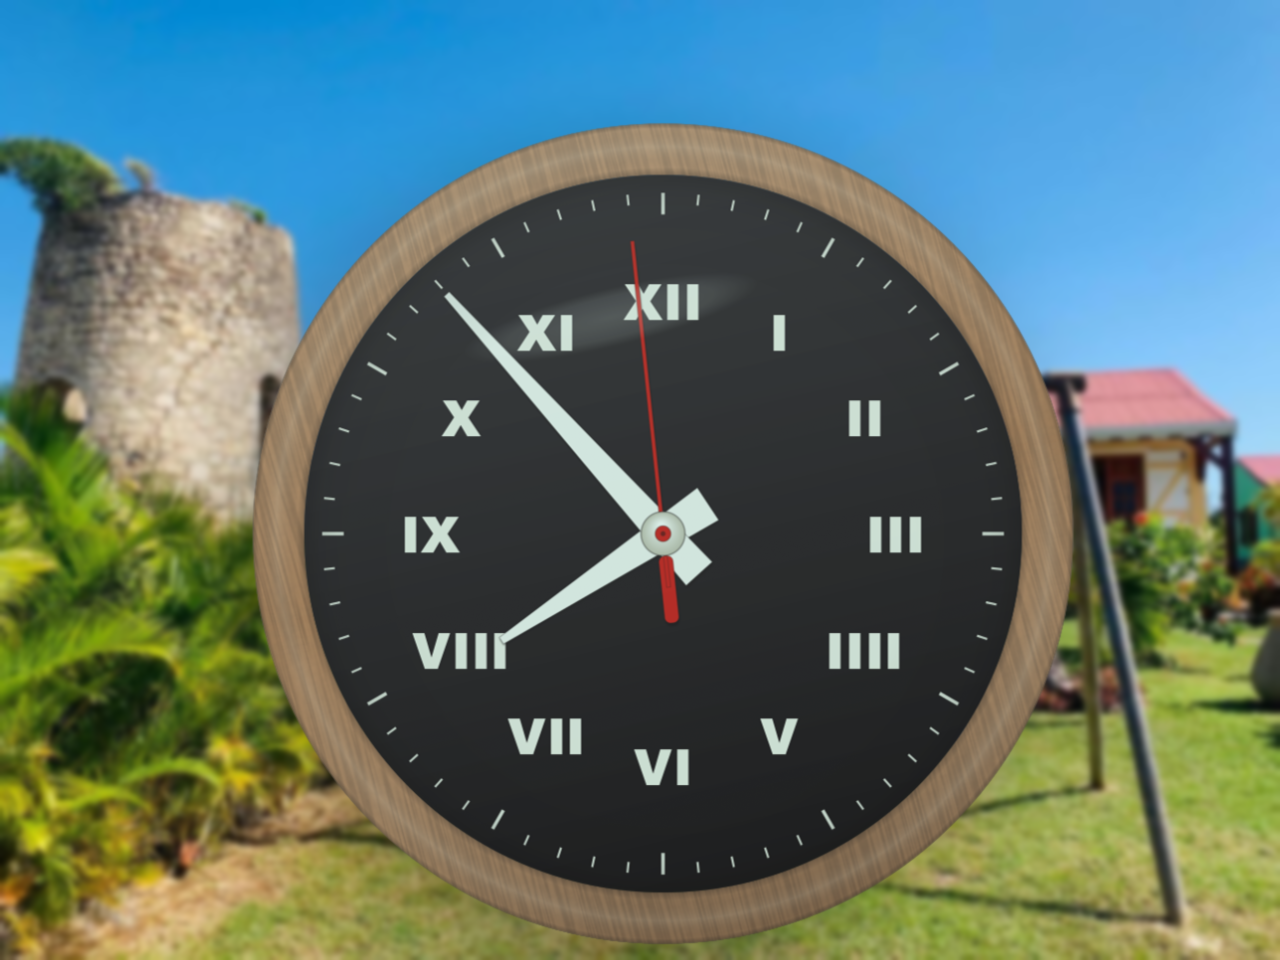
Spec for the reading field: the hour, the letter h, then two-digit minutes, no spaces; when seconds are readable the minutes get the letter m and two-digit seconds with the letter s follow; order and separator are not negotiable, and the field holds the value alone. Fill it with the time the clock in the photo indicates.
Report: 7h52m59s
